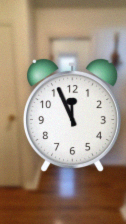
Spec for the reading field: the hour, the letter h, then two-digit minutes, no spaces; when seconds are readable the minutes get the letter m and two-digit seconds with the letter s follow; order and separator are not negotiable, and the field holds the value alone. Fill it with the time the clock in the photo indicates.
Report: 11h56
